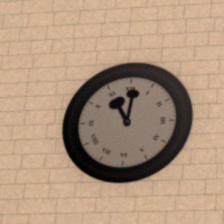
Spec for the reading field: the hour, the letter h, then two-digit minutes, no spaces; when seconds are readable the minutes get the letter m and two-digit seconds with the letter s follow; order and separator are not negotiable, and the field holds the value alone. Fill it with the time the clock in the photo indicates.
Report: 11h01
